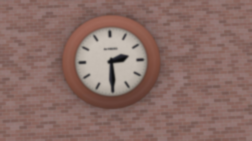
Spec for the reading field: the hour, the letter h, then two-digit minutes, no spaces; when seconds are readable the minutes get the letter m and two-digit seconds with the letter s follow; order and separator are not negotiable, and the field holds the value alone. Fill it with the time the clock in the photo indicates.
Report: 2h30
